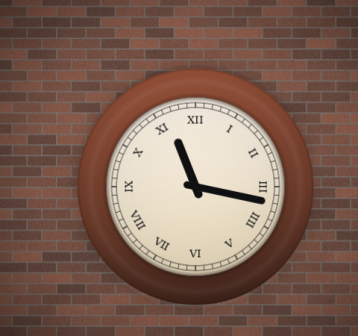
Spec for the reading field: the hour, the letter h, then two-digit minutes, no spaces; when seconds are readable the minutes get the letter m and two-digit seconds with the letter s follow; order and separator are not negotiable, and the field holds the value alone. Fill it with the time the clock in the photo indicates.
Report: 11h17
